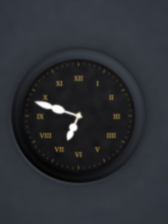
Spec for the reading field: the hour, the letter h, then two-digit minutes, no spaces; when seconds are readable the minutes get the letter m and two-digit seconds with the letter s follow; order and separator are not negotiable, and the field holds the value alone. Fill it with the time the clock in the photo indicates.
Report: 6h48
